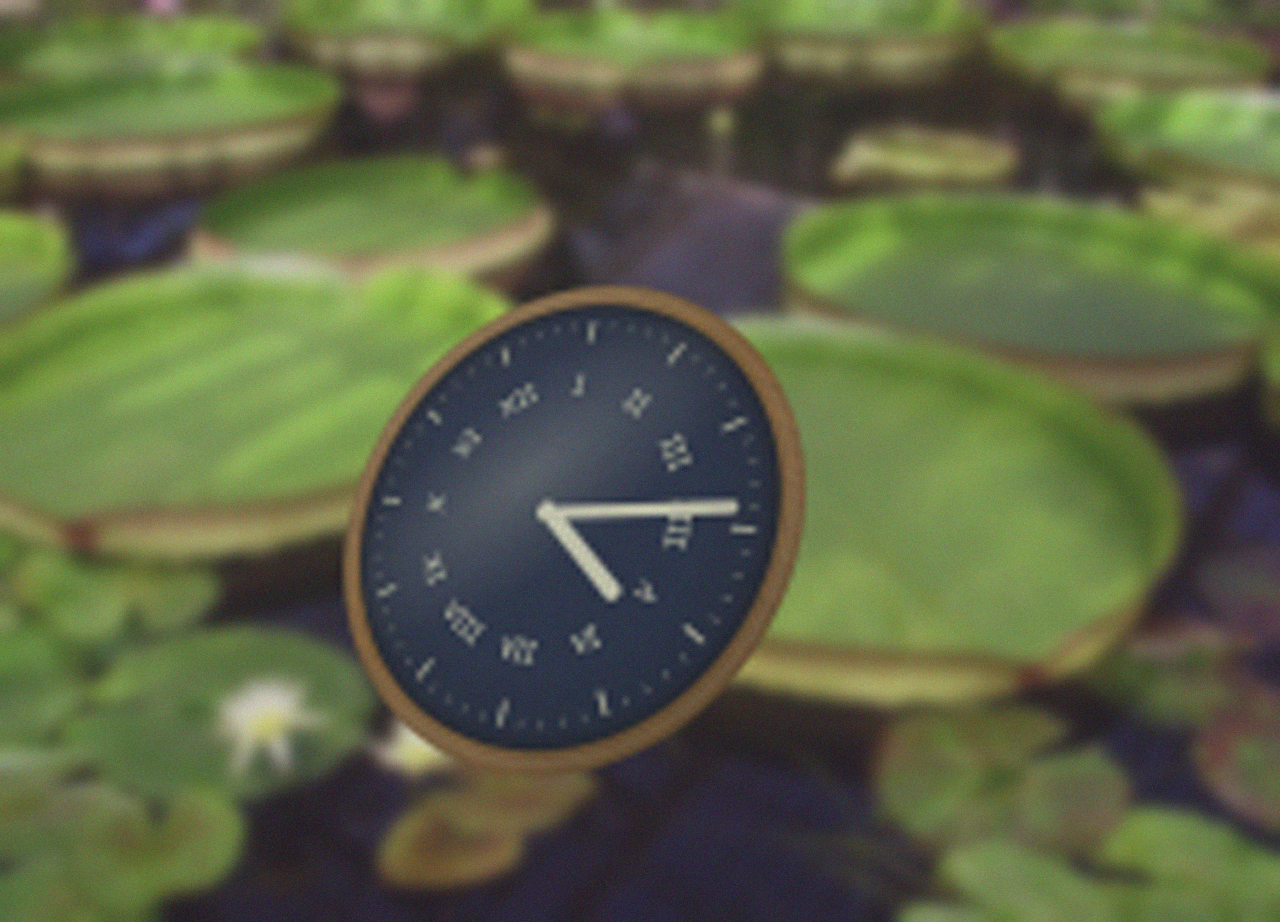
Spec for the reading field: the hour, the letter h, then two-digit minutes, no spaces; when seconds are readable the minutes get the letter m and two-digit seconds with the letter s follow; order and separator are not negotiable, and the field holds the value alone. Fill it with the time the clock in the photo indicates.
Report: 5h19
